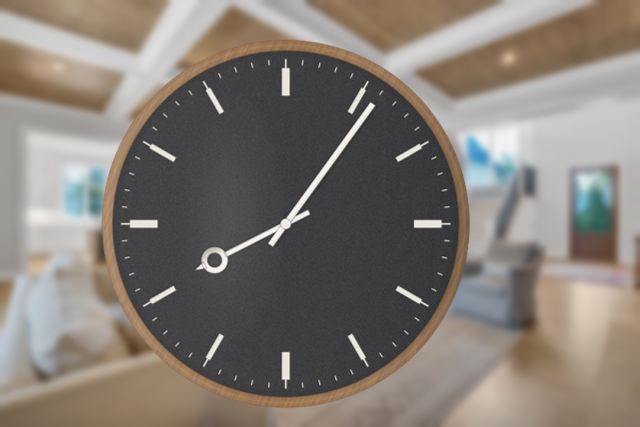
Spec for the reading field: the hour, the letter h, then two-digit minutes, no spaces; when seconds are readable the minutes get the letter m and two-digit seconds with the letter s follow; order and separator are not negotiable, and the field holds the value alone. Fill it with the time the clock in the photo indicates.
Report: 8h06
